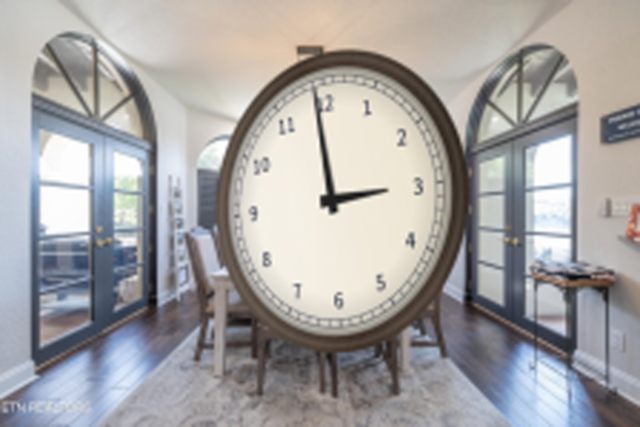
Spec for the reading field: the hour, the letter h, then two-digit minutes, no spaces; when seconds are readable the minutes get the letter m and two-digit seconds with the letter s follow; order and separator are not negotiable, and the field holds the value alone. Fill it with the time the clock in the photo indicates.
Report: 2h59
